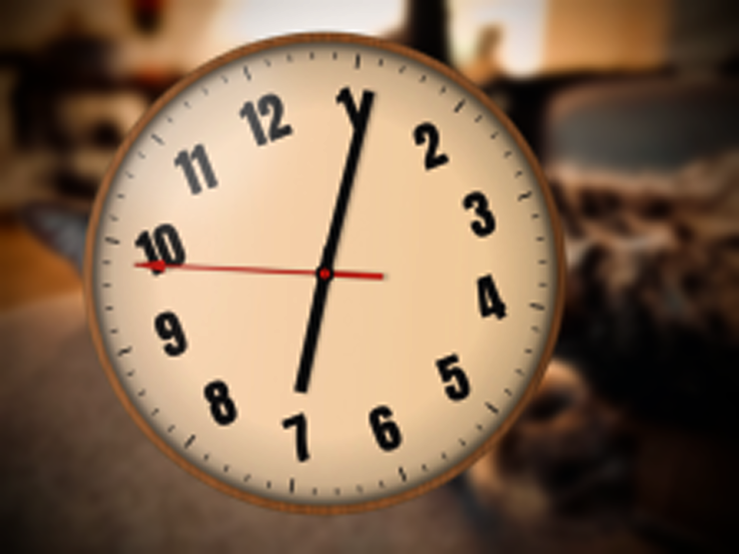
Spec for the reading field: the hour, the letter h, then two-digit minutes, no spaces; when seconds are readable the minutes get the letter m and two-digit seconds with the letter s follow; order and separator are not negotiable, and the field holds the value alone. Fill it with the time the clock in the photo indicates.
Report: 7h05m49s
